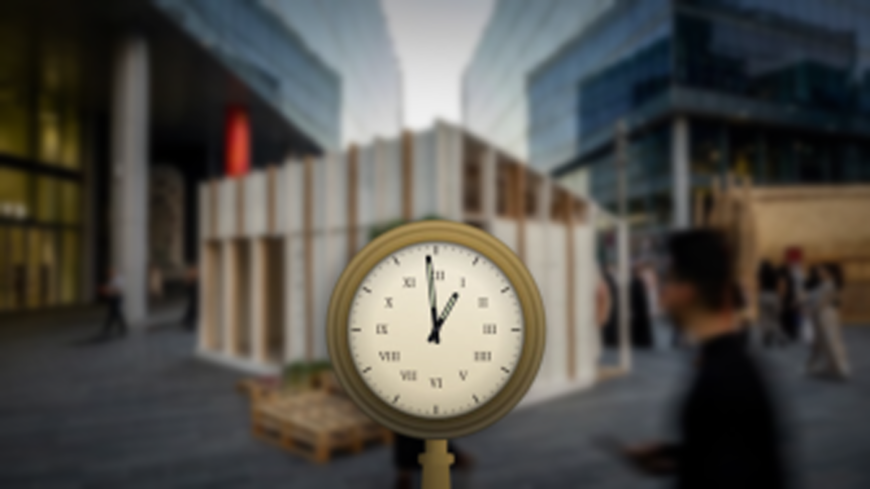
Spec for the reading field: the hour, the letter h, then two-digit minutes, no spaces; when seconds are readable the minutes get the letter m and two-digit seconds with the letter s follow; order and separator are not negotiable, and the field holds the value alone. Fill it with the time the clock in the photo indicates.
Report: 12h59
